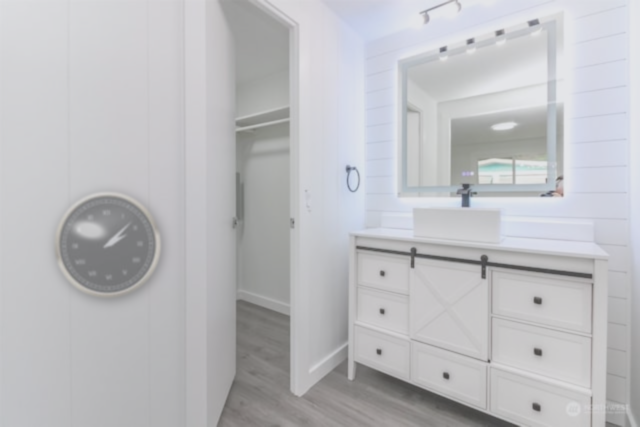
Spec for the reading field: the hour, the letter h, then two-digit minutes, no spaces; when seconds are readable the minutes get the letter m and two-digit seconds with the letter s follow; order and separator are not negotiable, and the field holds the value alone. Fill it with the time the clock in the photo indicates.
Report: 2h08
